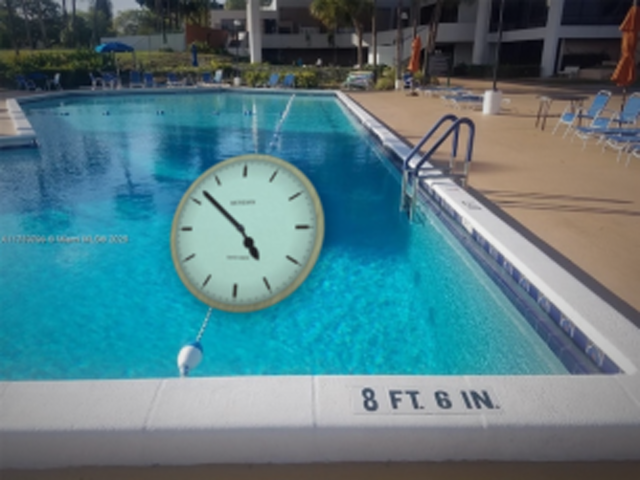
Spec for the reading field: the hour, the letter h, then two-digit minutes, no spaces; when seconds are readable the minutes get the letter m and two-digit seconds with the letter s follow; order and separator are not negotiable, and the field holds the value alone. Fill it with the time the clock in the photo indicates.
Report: 4h52
